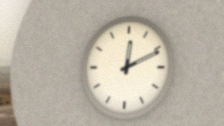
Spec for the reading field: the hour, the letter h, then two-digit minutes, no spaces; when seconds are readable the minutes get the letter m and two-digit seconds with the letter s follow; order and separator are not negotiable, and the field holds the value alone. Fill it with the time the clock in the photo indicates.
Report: 12h11
